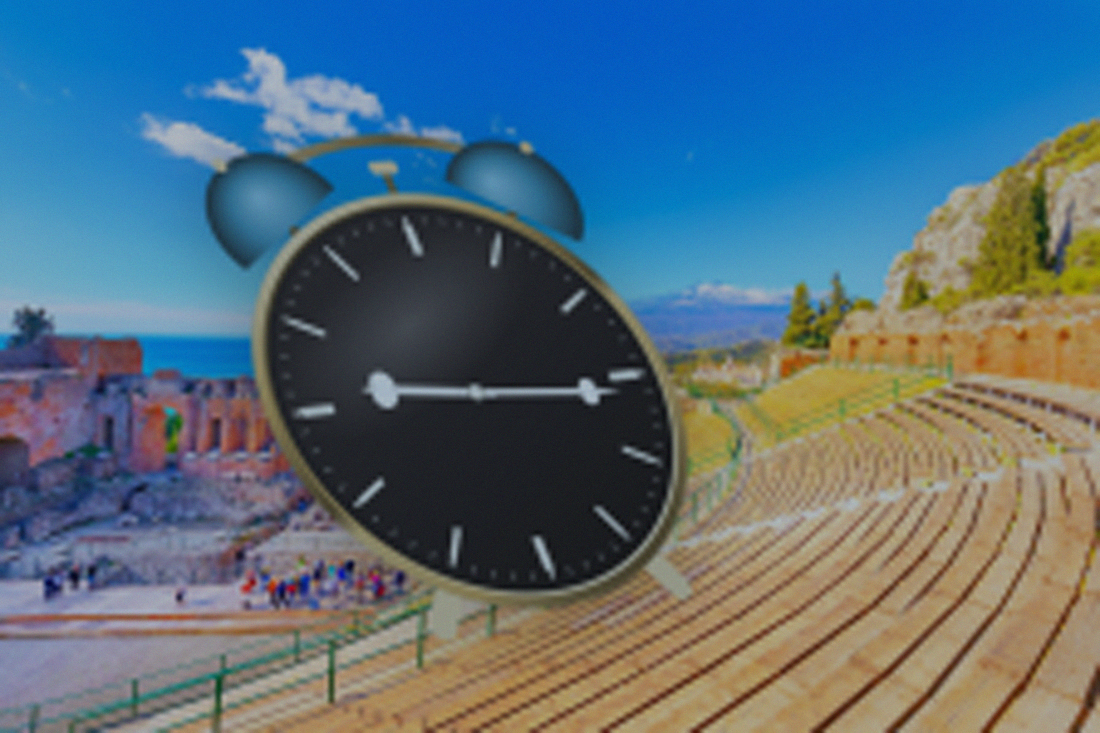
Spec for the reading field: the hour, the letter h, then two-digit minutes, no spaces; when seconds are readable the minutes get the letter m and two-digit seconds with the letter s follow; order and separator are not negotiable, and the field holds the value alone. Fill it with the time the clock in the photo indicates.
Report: 9h16
